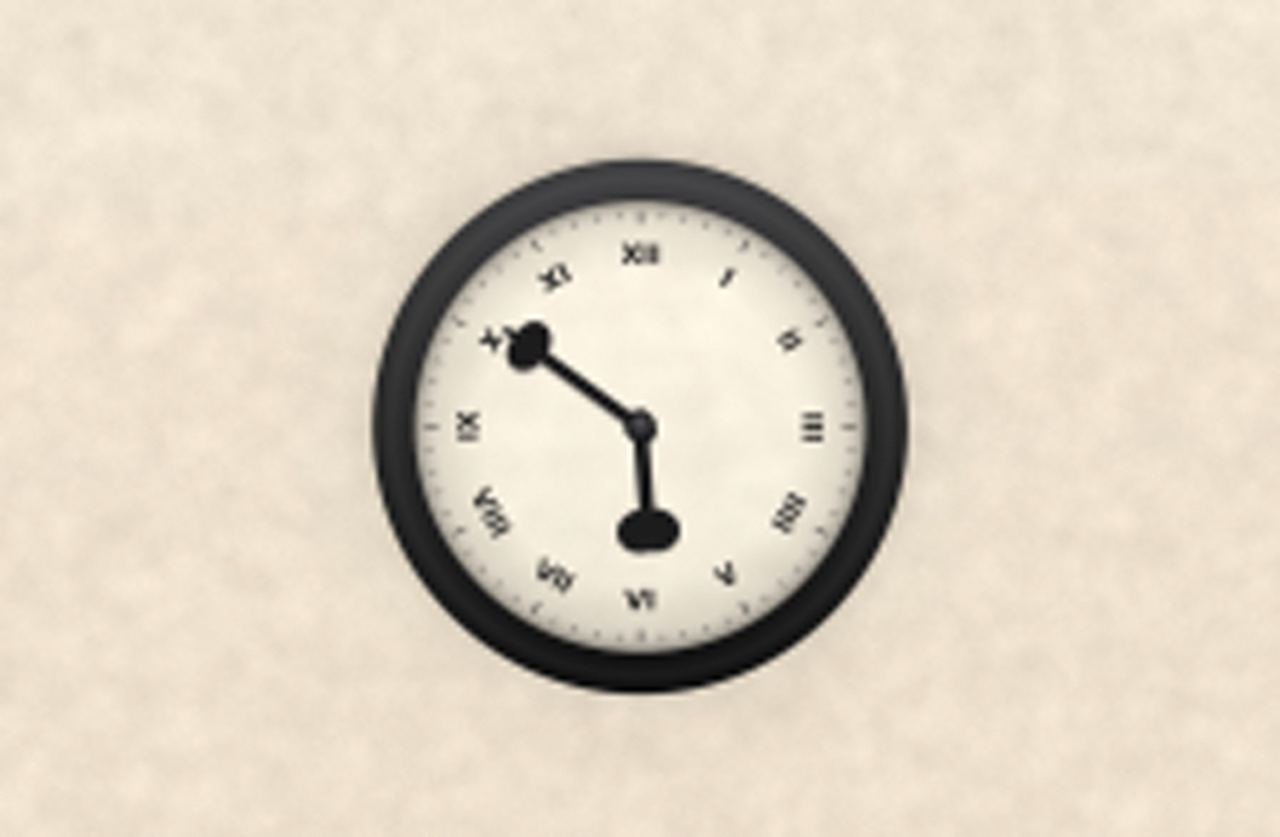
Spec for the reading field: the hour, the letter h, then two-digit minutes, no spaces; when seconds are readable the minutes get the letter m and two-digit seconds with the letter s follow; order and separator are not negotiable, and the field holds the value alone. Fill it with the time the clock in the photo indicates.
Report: 5h51
